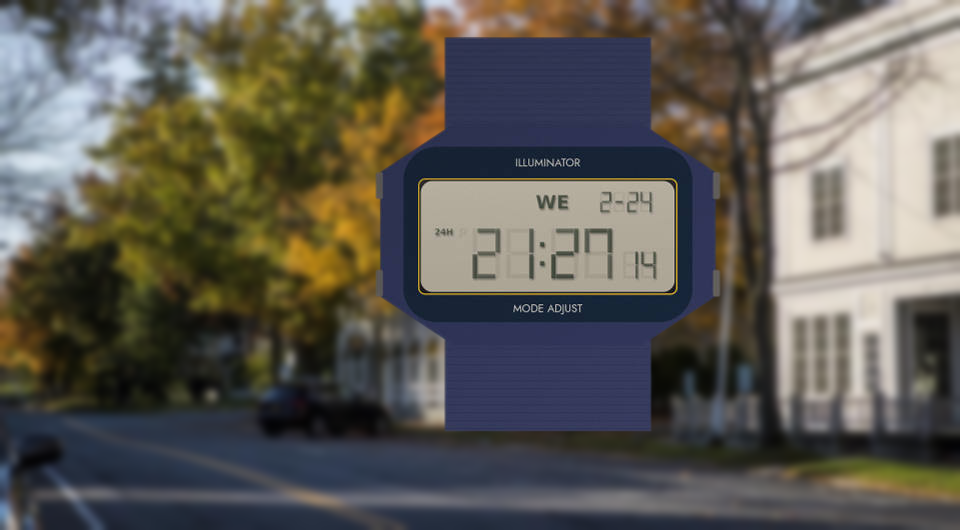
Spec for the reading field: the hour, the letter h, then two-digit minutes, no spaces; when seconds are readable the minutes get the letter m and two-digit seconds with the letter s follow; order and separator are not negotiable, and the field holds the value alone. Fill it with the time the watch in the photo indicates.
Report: 21h27m14s
